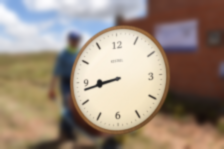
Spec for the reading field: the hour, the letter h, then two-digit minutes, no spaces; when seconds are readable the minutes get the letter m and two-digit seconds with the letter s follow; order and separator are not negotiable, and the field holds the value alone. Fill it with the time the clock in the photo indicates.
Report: 8h43
